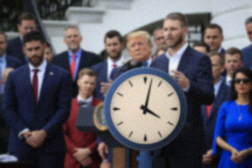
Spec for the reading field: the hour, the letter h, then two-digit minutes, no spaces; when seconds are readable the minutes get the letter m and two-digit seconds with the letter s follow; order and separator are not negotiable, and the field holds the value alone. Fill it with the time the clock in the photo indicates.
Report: 4h02
